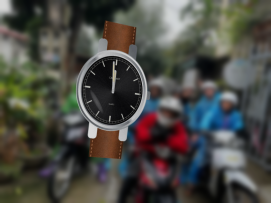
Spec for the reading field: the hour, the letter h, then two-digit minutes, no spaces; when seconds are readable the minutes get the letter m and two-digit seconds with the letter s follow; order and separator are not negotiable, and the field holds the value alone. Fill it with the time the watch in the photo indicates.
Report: 11h59
